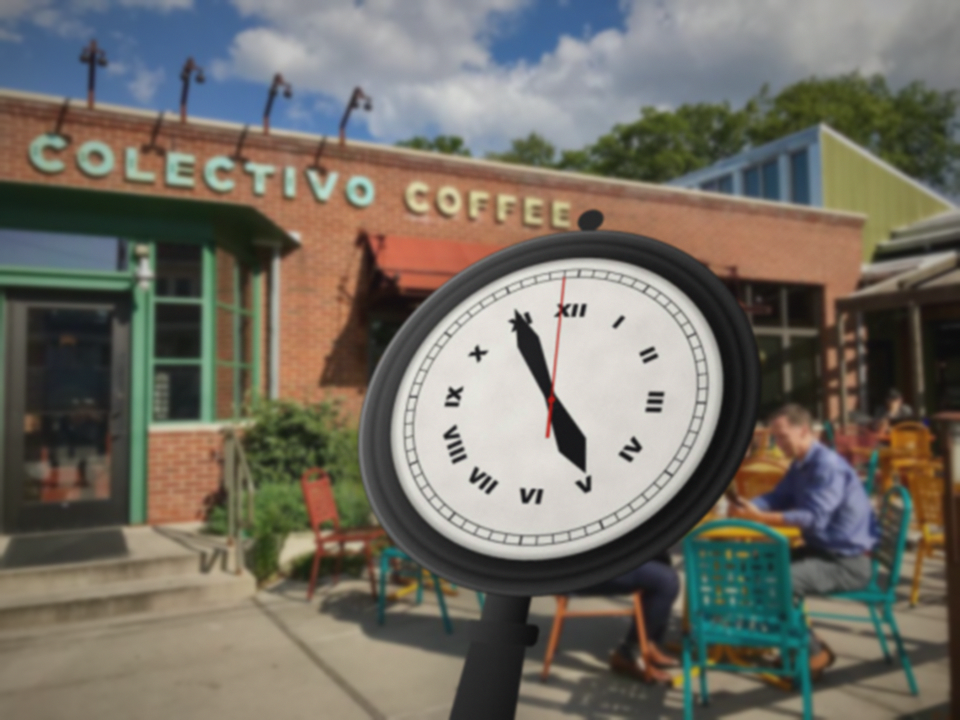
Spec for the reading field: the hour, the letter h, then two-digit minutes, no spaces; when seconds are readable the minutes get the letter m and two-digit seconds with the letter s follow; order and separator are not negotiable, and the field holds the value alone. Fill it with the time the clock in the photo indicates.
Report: 4h54m59s
